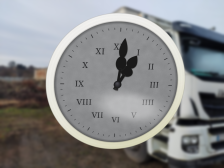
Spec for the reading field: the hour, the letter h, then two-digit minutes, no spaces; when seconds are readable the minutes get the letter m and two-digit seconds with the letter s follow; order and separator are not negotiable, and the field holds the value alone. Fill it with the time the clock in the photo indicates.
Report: 1h01
